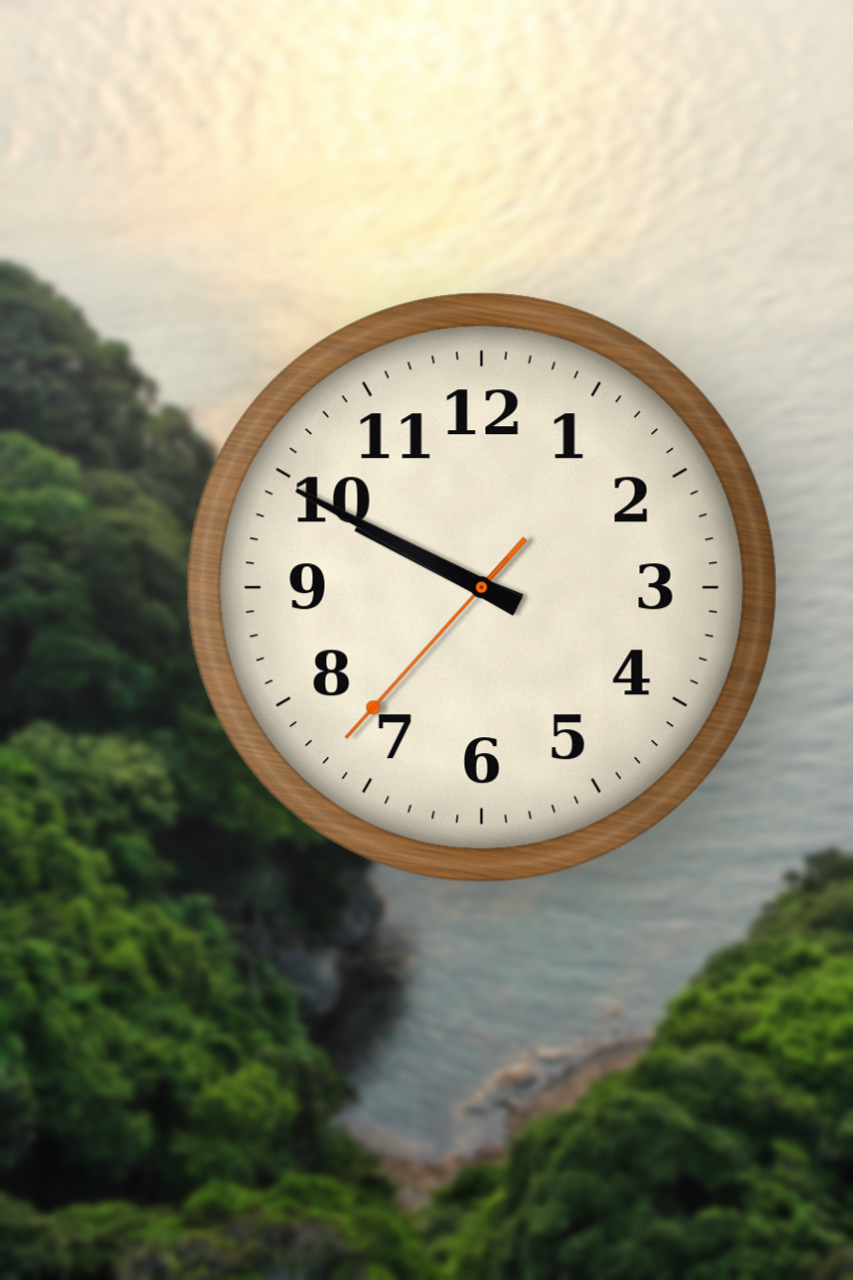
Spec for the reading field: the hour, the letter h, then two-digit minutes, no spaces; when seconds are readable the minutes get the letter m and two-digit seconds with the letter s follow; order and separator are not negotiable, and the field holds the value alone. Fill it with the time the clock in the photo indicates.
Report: 9h49m37s
